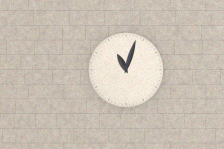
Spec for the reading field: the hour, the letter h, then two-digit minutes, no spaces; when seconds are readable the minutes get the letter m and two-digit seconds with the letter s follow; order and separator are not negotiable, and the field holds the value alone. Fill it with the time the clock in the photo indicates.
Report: 11h03
